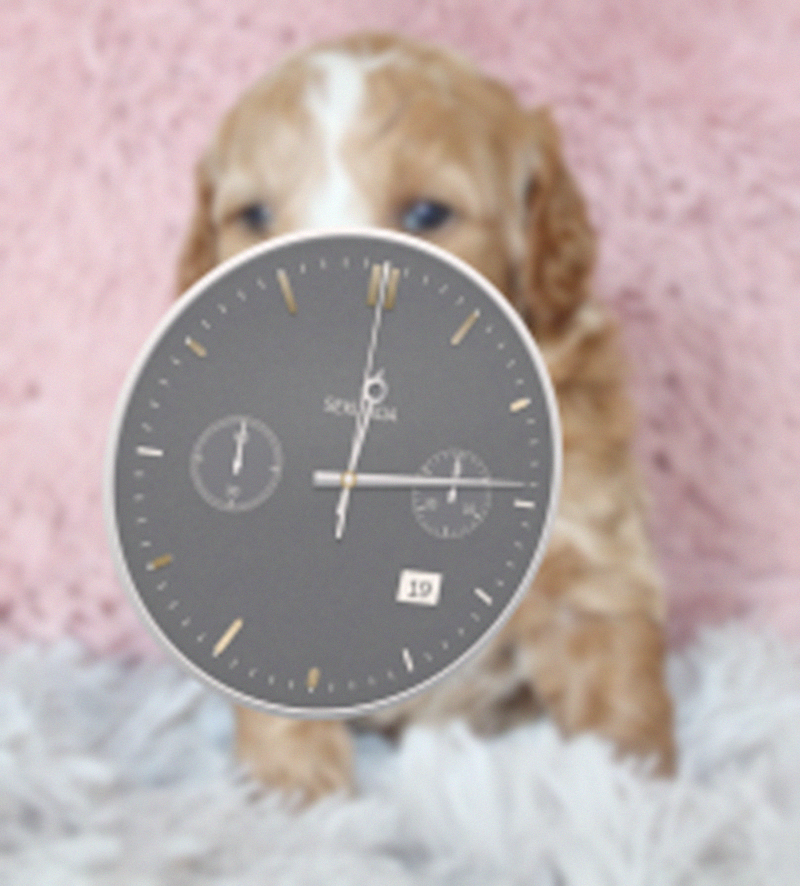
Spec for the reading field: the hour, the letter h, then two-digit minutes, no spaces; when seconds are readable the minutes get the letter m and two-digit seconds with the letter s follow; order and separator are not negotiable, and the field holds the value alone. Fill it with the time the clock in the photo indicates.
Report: 12h14
